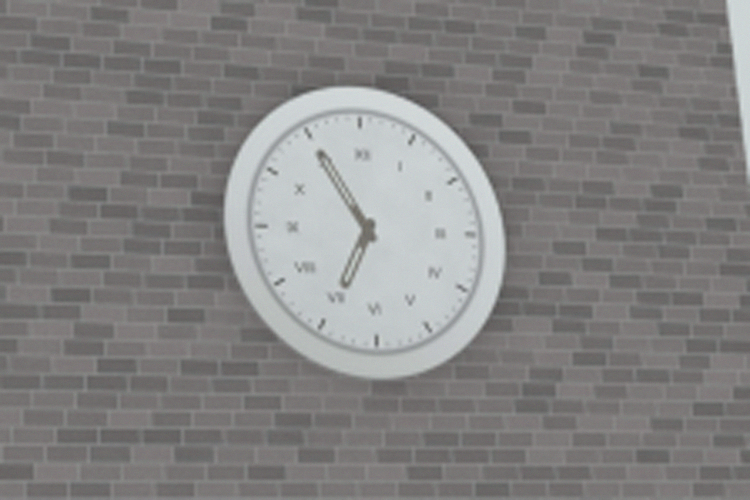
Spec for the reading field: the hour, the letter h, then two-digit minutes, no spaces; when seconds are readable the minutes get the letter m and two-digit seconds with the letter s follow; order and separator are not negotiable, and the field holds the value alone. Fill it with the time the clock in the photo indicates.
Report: 6h55
